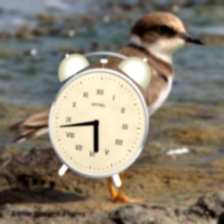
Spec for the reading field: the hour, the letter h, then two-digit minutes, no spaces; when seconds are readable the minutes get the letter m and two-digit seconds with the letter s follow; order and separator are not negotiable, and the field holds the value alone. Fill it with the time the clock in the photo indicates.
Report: 5h43
